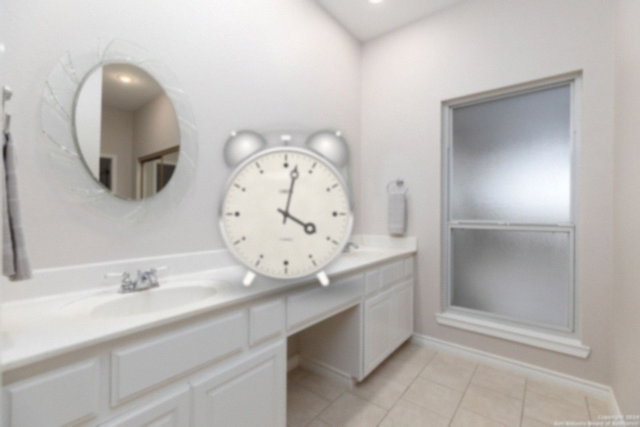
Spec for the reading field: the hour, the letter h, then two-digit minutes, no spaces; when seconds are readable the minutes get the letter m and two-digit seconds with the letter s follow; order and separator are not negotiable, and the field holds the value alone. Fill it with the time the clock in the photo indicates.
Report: 4h02
